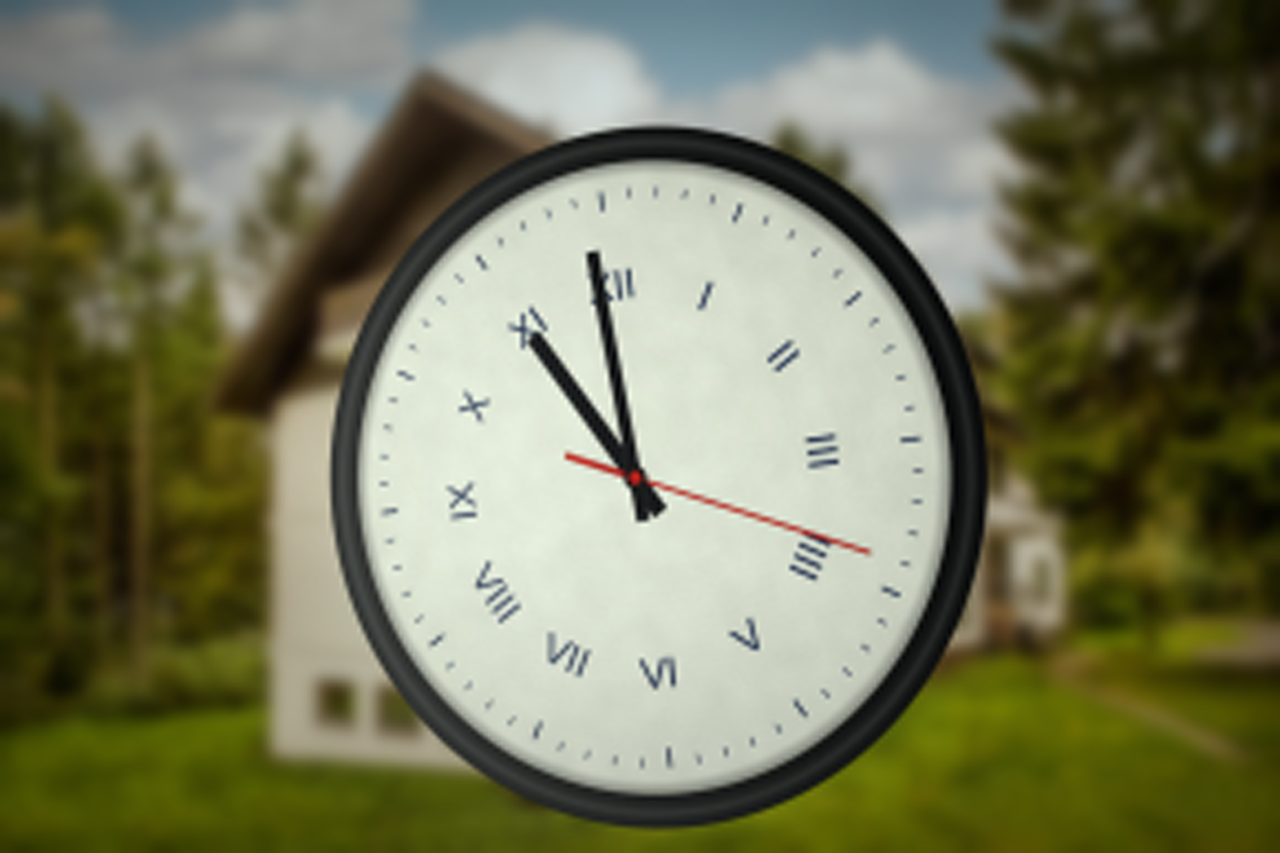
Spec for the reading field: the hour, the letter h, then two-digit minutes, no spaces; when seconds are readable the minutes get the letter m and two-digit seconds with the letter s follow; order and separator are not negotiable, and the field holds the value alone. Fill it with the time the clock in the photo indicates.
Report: 10h59m19s
